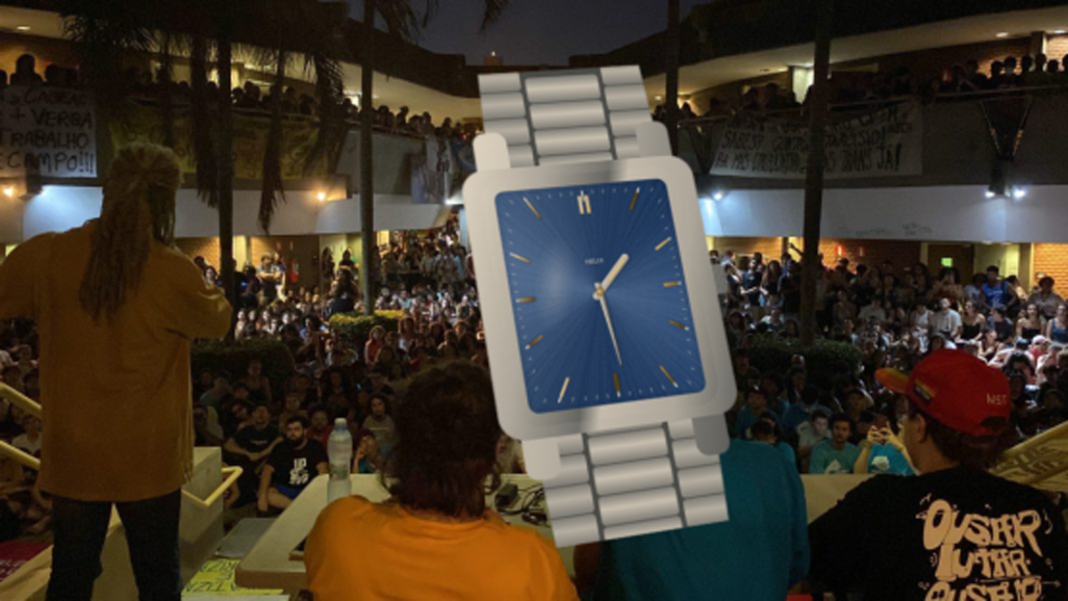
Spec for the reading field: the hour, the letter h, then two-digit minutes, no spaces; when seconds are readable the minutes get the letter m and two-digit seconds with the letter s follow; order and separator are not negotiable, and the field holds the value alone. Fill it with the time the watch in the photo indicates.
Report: 1h29
